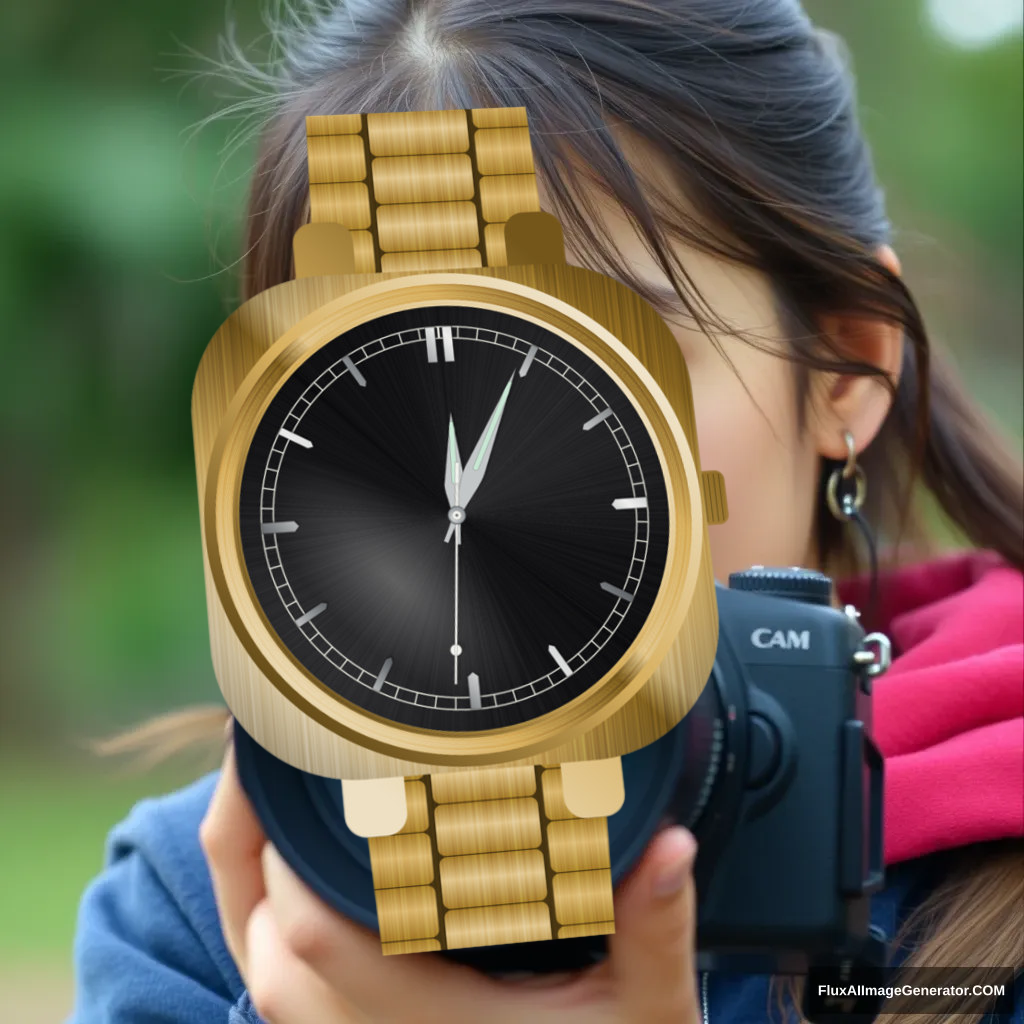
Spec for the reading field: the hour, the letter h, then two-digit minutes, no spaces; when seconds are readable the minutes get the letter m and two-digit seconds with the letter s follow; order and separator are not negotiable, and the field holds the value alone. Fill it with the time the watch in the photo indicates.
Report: 12h04m31s
